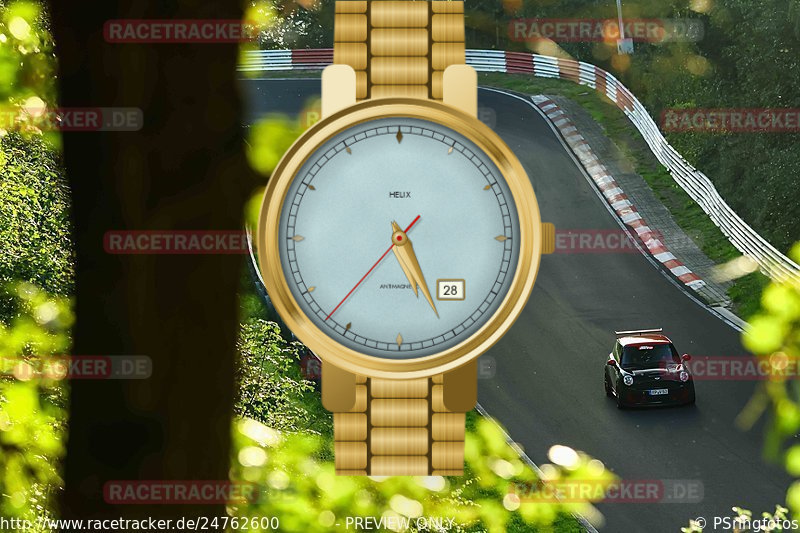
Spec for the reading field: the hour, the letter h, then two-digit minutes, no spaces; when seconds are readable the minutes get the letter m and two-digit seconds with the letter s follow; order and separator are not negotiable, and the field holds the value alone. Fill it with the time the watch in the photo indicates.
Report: 5h25m37s
